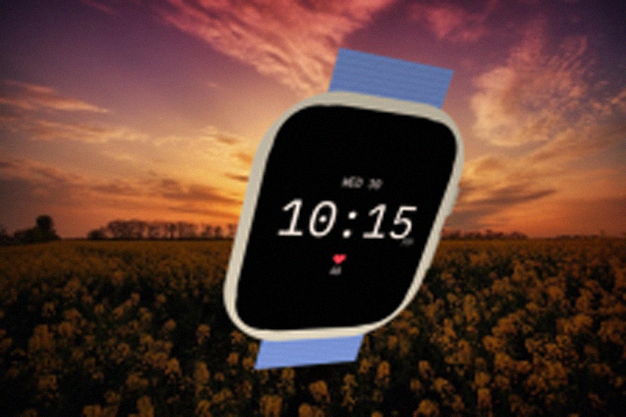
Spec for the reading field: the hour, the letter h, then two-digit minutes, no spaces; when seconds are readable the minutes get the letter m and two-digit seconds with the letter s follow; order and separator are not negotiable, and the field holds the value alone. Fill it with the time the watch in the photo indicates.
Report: 10h15
